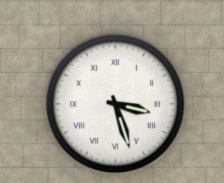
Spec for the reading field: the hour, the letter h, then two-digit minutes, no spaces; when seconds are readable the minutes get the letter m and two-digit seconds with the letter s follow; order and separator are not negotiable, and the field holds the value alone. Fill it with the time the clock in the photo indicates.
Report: 3h27
